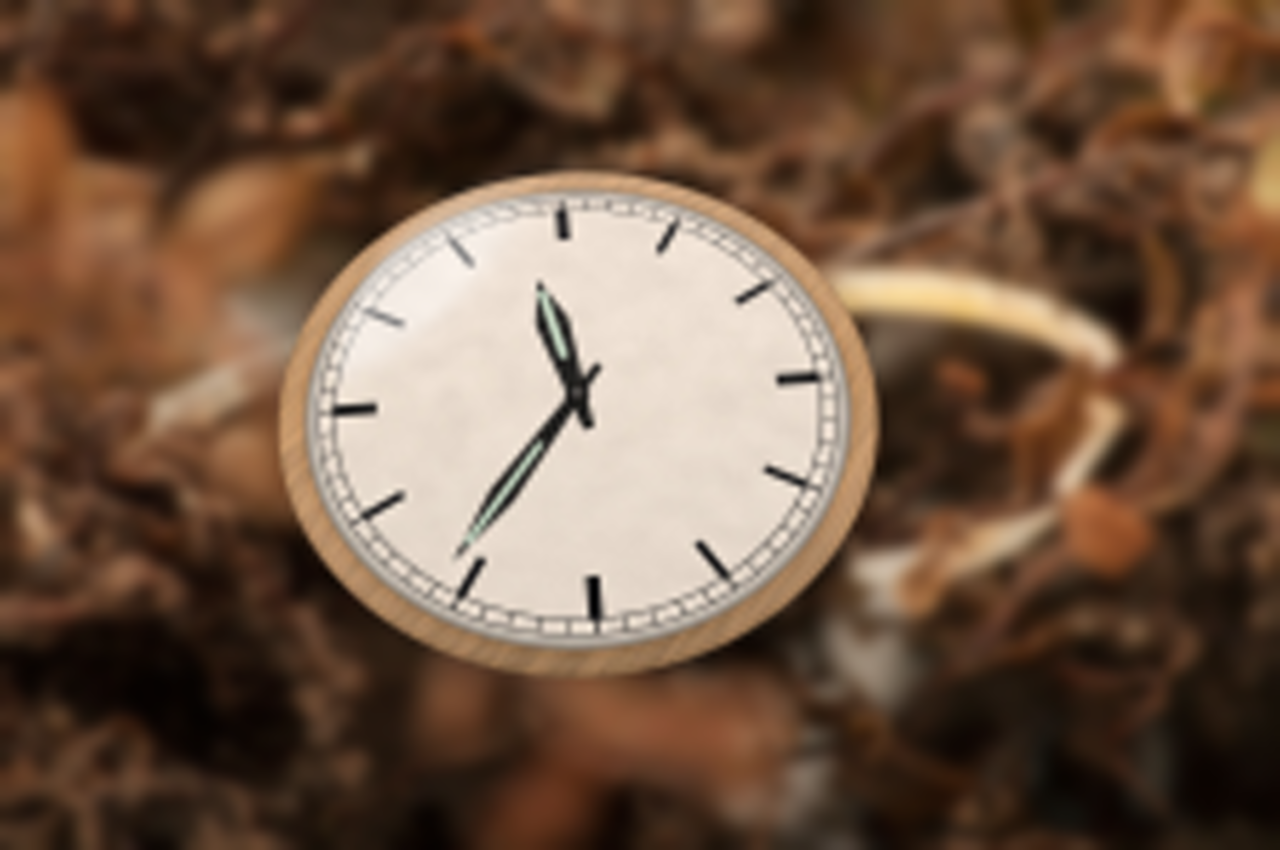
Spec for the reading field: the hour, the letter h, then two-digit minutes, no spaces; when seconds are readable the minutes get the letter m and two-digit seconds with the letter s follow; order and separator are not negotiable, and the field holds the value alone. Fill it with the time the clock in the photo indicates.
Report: 11h36
